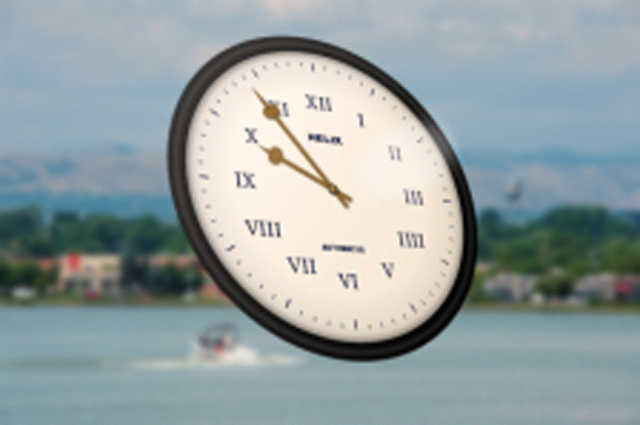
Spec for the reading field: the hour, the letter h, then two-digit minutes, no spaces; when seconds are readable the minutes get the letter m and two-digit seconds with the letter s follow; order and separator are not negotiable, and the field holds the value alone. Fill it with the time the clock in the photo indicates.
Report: 9h54
